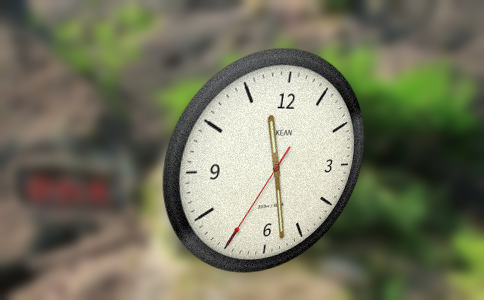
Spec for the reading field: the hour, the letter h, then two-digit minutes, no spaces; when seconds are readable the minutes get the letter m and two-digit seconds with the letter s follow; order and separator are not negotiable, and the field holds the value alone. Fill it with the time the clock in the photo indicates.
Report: 11h27m35s
